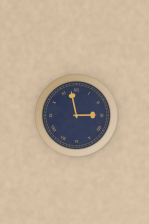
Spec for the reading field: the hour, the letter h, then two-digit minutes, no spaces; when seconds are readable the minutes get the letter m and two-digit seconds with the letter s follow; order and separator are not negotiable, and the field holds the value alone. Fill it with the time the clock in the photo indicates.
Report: 2h58
